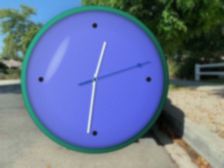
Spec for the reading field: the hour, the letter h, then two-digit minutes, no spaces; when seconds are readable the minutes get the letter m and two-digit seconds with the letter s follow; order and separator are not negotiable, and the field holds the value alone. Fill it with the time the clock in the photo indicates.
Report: 12h31m12s
